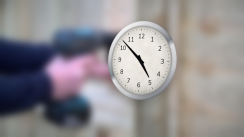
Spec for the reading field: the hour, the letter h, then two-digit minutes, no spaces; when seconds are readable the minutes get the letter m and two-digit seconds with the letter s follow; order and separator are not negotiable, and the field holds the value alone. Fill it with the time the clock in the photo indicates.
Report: 4h52
